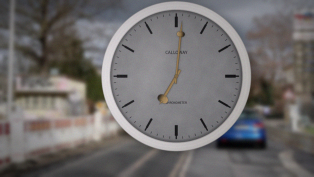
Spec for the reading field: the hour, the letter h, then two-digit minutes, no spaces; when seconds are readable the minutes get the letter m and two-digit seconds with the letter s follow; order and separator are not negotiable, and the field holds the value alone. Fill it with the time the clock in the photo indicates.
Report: 7h01
